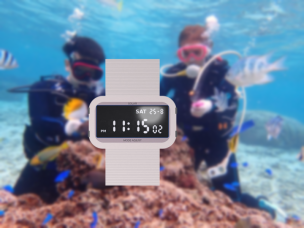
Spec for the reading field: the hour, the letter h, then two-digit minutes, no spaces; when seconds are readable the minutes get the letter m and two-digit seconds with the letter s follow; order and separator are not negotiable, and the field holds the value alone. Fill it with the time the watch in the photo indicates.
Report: 11h15m02s
